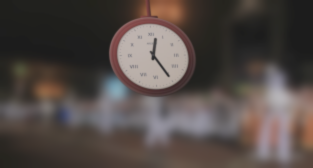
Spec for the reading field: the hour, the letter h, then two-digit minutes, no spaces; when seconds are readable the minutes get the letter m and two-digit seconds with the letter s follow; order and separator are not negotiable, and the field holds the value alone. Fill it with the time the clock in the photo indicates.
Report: 12h25
